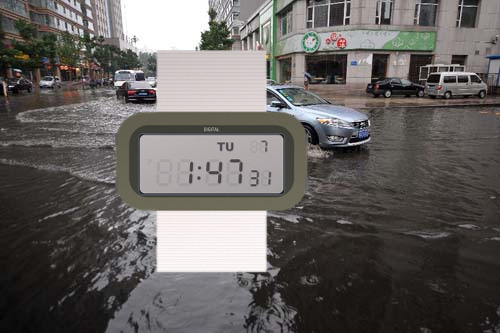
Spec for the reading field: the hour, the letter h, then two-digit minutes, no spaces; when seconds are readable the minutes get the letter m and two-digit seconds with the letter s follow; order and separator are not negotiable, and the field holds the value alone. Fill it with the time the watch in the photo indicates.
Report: 1h47m31s
